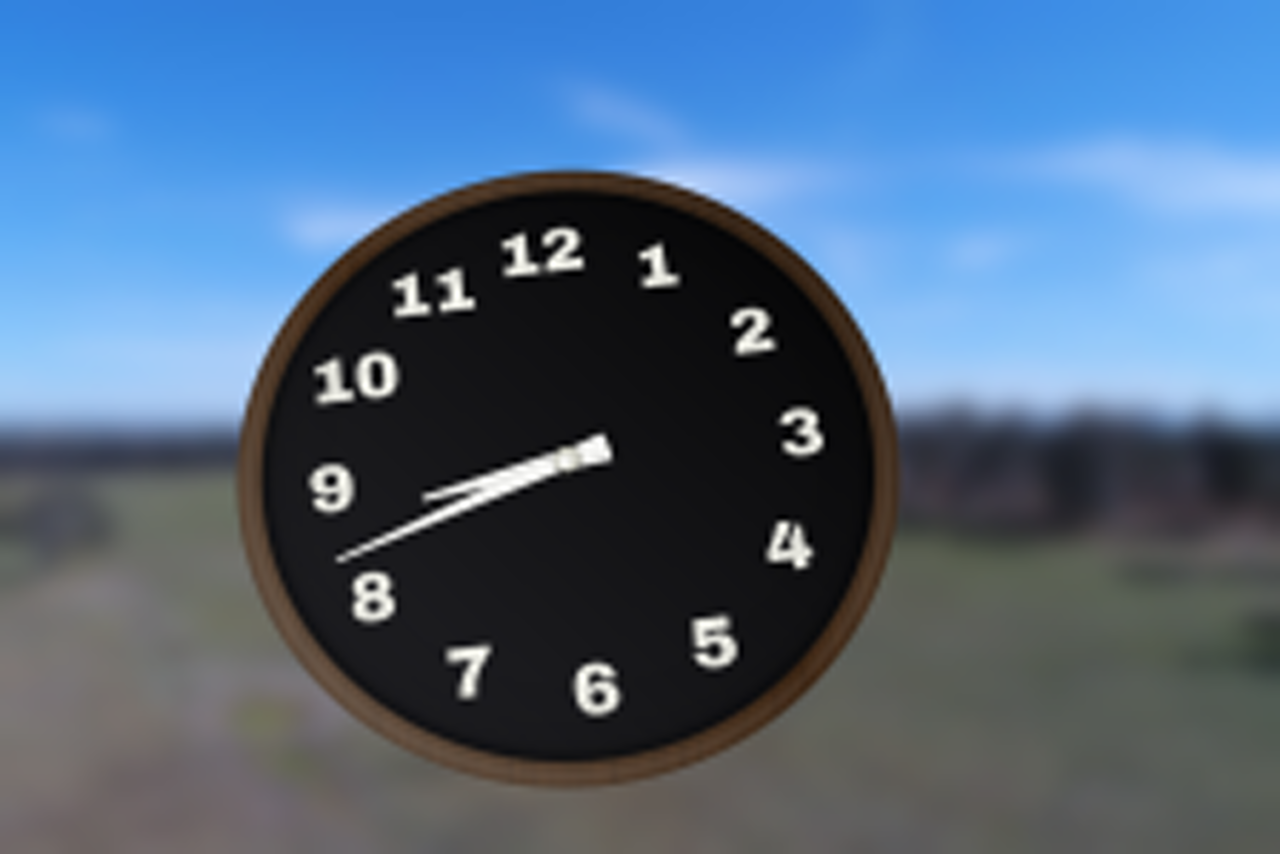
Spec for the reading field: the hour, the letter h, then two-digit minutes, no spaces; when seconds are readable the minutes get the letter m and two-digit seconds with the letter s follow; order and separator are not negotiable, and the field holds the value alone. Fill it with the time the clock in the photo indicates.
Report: 8h42
